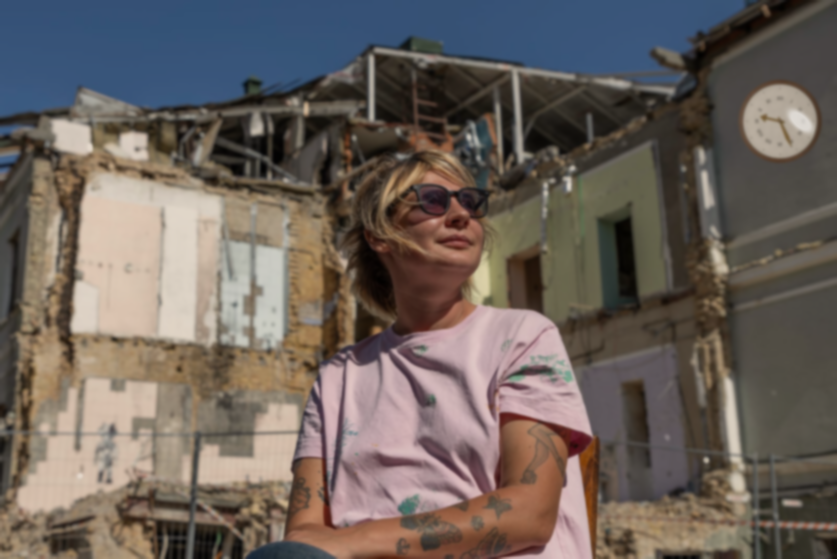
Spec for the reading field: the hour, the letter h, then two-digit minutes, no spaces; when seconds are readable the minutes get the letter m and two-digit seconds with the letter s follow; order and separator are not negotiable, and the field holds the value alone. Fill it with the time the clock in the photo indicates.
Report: 9h26
